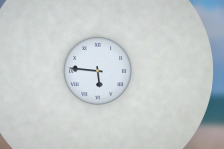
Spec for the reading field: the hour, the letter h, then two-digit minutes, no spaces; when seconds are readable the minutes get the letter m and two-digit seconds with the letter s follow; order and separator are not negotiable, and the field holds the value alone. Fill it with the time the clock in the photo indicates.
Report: 5h46
